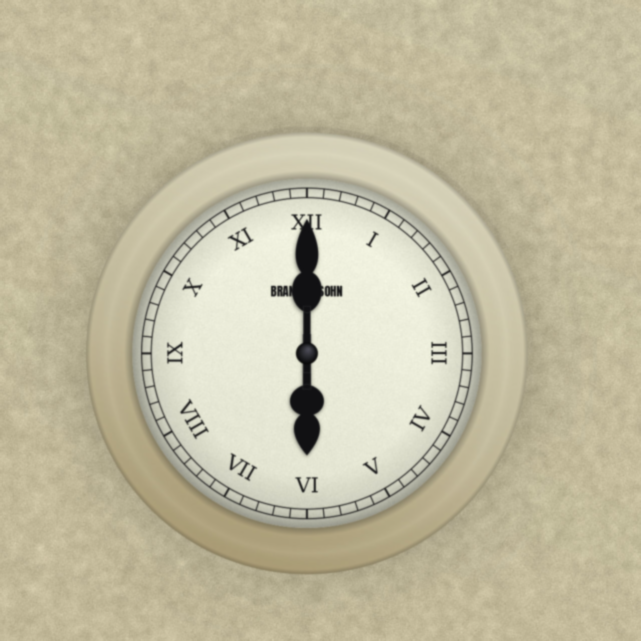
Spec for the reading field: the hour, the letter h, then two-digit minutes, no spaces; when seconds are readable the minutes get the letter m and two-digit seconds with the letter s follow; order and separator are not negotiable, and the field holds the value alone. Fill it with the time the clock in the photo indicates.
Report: 6h00
